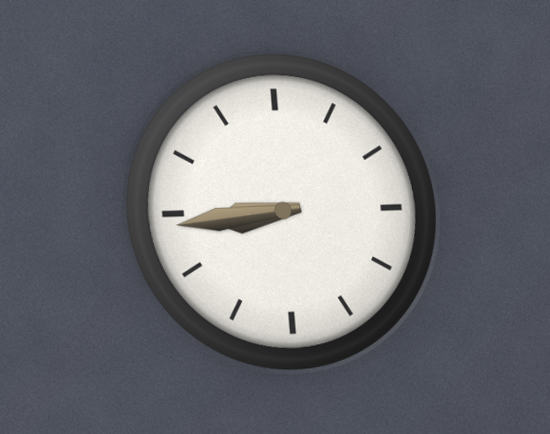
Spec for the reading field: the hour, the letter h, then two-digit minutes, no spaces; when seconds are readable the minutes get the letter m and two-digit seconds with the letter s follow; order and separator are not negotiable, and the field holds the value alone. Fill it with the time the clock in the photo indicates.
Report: 8h44
